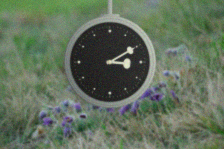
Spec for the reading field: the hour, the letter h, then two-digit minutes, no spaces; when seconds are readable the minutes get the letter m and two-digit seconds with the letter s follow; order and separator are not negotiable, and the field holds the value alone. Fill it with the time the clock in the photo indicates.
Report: 3h10
